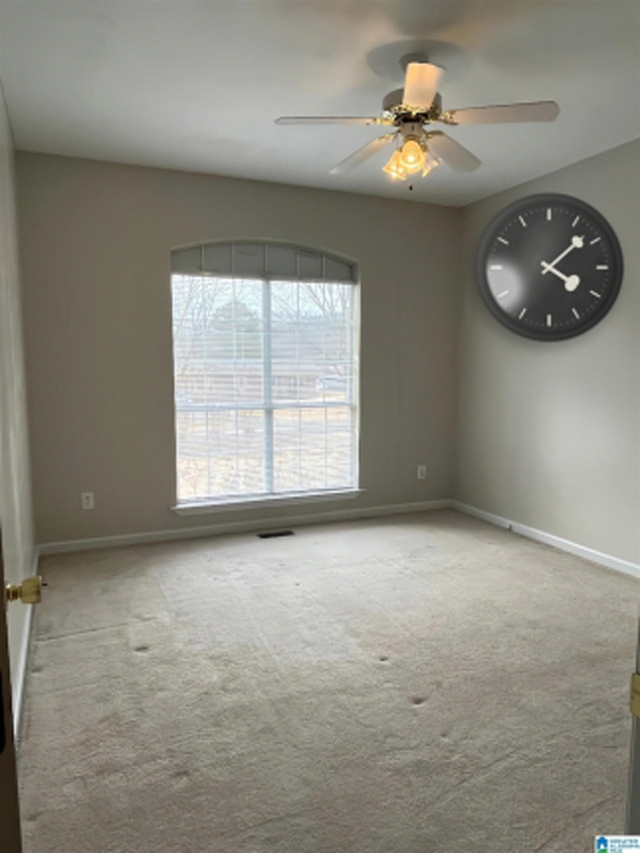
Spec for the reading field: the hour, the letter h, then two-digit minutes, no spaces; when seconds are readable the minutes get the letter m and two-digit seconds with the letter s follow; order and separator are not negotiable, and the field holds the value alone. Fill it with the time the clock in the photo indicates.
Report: 4h08
